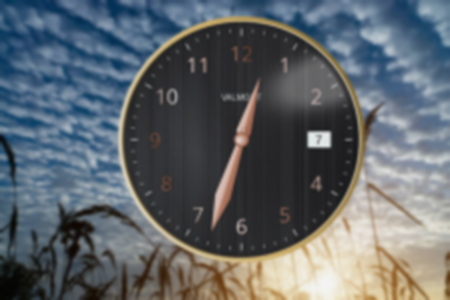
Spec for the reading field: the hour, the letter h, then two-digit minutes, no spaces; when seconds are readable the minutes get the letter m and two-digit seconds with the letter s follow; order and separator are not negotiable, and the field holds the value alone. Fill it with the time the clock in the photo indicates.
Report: 12h33
